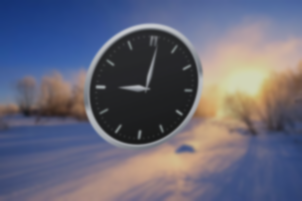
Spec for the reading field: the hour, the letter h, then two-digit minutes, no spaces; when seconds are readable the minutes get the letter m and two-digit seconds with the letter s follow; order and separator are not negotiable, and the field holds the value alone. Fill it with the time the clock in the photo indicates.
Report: 9h01
